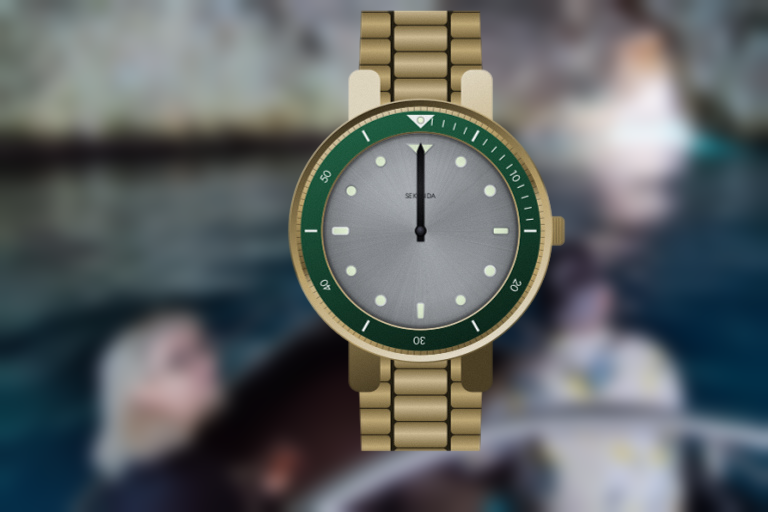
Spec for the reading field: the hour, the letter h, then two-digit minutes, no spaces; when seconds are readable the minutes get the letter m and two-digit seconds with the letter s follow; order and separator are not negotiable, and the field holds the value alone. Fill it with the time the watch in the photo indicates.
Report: 12h00
